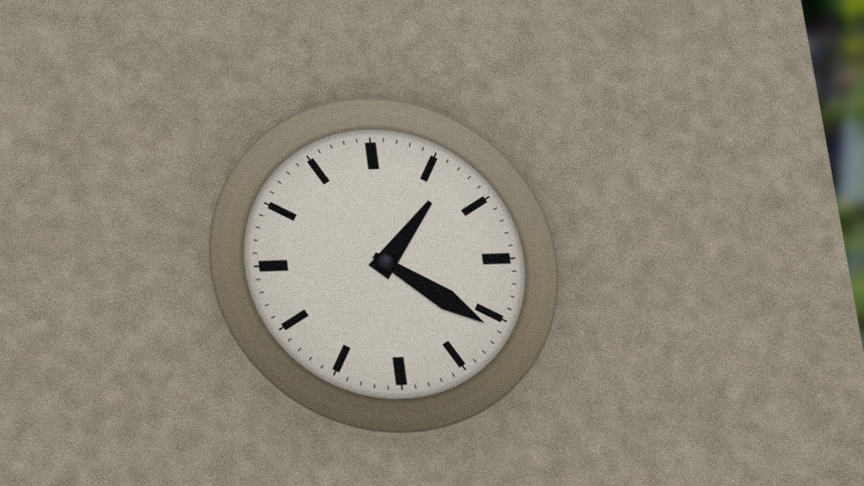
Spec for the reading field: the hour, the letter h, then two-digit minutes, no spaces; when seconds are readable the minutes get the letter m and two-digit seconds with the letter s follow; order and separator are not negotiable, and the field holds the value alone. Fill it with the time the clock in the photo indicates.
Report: 1h21
